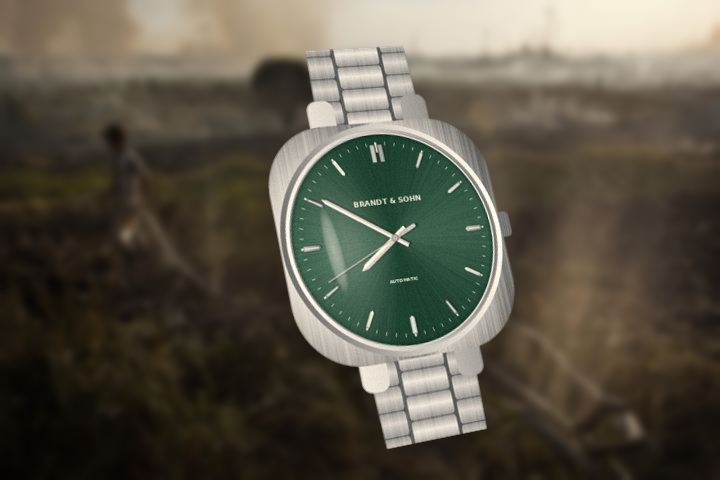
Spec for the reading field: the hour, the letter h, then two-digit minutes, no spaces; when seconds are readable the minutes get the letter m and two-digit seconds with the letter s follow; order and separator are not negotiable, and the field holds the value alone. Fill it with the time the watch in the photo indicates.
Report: 7h50m41s
